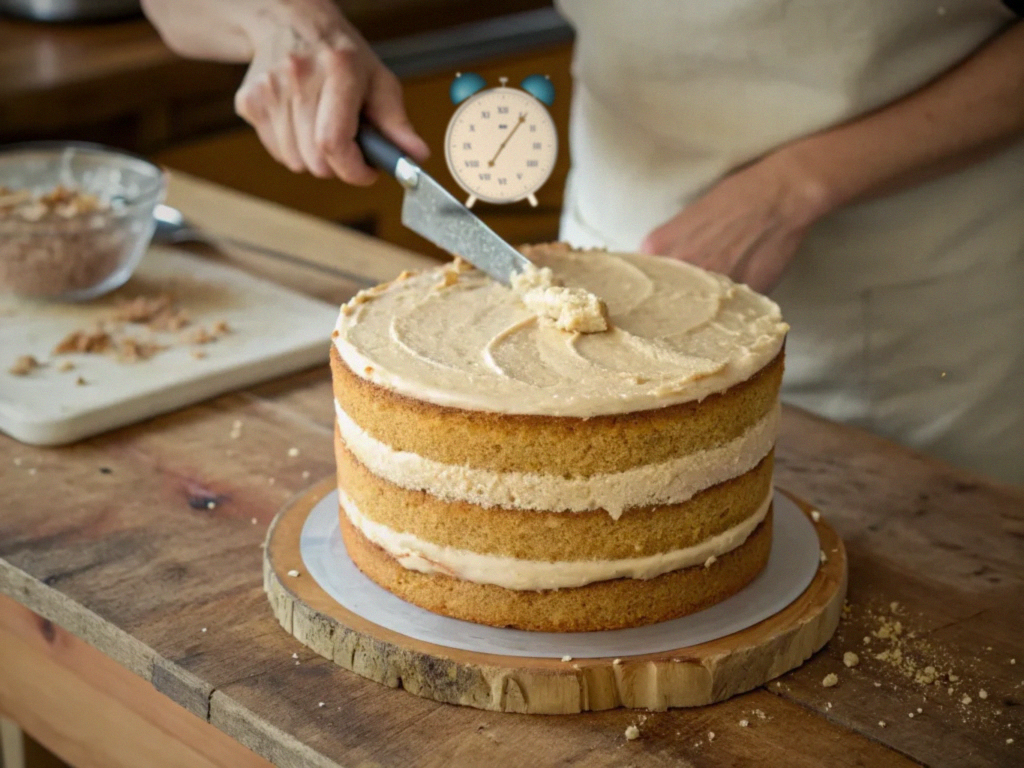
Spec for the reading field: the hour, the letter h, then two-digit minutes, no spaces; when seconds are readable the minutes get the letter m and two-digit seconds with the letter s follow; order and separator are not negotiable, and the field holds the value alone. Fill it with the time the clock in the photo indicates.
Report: 7h06
